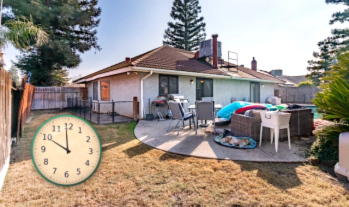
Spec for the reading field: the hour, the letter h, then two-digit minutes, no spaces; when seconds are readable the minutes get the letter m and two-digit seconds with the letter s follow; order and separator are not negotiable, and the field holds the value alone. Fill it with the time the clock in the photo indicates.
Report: 9h59
